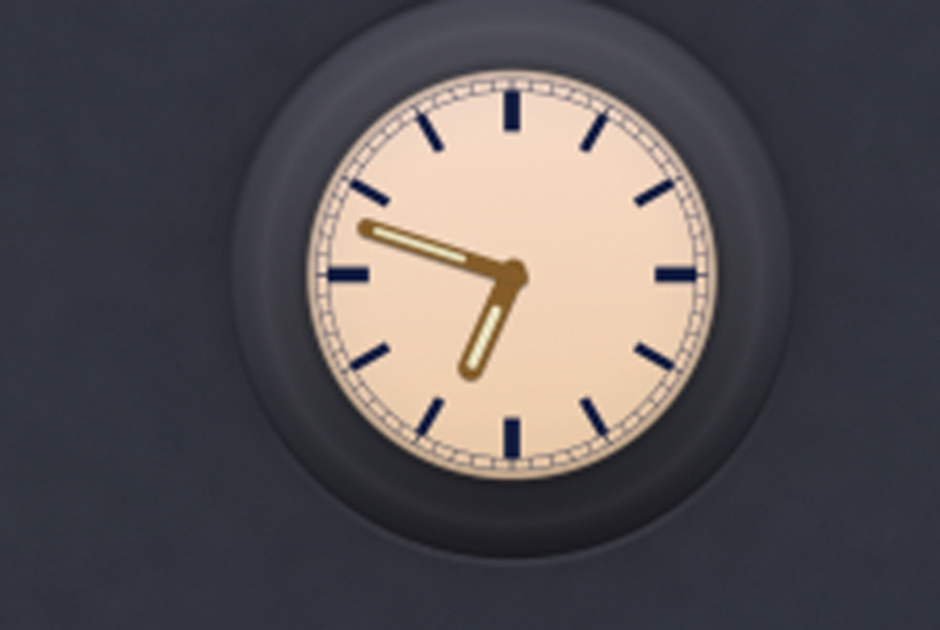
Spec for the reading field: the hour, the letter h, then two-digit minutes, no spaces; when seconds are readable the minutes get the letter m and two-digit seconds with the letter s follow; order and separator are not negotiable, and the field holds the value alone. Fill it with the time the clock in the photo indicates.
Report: 6h48
